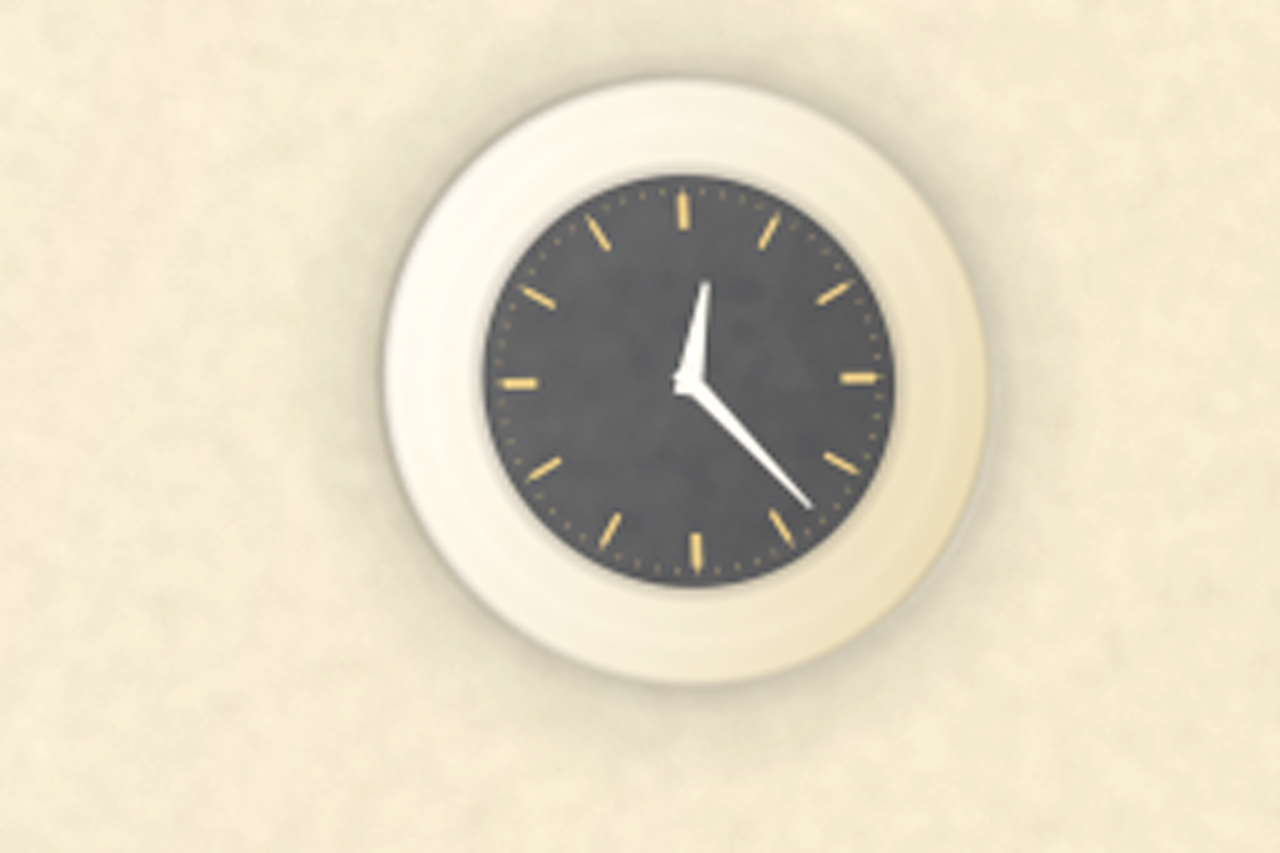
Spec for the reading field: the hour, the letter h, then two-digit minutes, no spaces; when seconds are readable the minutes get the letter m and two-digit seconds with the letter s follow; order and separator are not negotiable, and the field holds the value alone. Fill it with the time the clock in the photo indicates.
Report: 12h23
